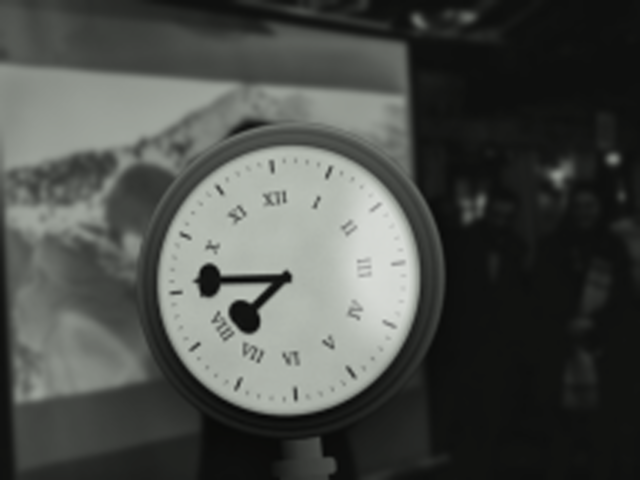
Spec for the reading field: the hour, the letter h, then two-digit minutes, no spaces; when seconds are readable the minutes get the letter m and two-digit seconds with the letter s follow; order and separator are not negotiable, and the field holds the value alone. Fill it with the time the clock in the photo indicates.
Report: 7h46
